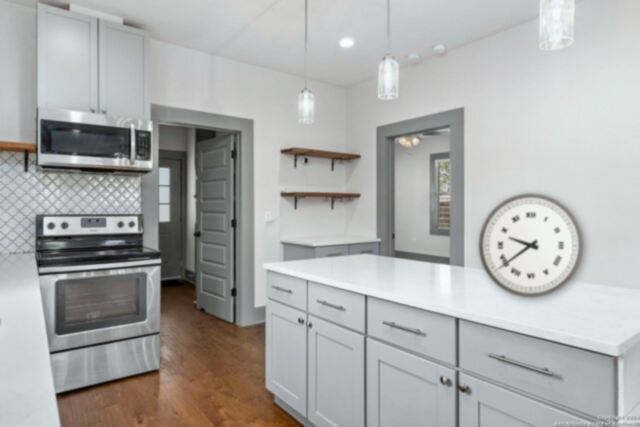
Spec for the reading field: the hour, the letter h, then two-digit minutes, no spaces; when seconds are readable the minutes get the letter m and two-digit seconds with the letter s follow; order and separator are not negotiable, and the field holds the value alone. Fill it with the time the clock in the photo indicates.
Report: 9h39
